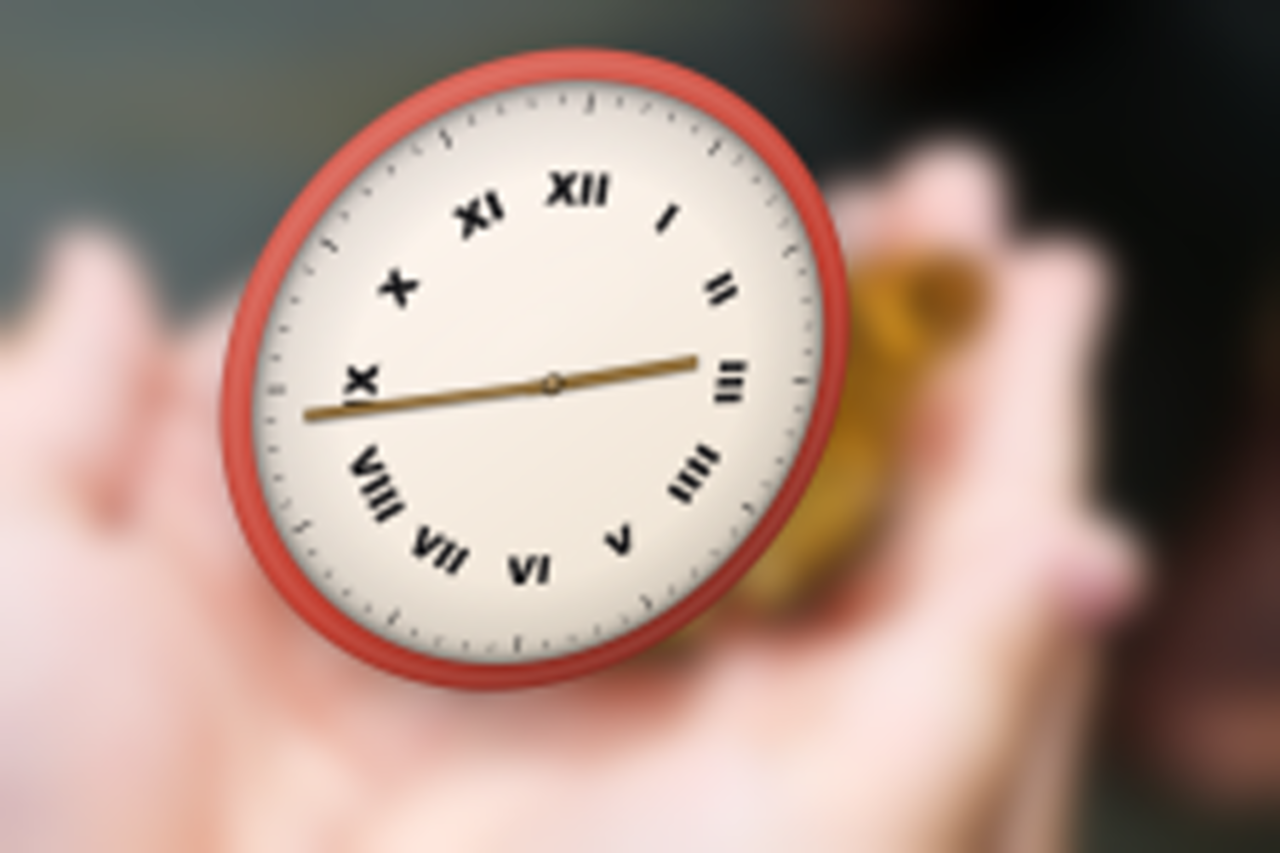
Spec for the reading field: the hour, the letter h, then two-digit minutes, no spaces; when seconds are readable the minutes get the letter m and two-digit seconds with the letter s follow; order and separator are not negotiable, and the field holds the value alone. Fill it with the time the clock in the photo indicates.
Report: 2h44
